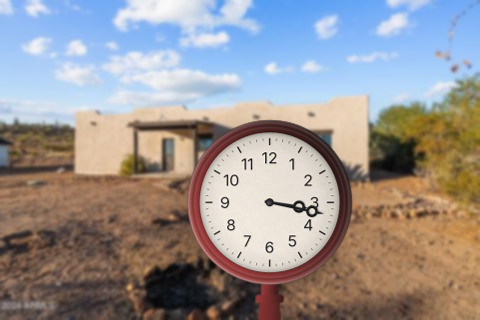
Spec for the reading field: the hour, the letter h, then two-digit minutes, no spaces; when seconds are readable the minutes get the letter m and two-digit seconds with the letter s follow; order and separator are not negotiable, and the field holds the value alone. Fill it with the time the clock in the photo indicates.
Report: 3h17
